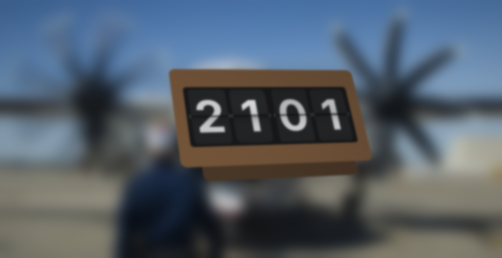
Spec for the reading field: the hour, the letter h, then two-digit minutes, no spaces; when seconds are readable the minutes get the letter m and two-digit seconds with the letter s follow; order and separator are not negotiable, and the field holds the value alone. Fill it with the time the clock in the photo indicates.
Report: 21h01
